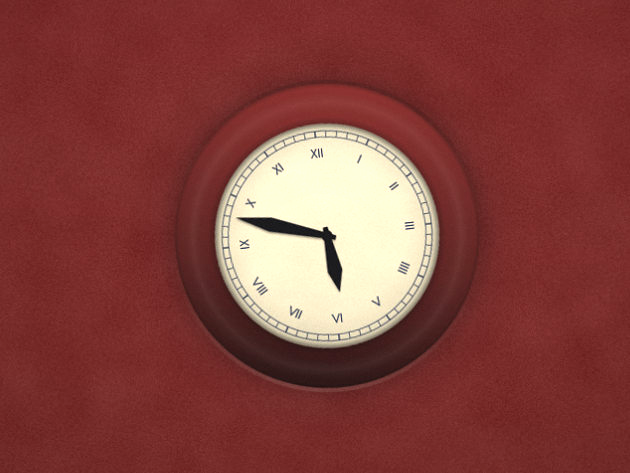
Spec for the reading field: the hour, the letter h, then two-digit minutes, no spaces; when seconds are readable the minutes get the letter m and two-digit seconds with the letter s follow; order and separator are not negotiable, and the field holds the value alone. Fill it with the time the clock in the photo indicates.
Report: 5h48
